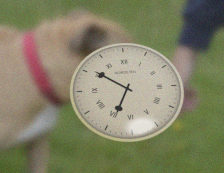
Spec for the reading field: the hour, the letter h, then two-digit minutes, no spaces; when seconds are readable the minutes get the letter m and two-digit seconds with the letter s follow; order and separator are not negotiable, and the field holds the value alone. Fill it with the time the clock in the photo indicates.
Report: 6h51
